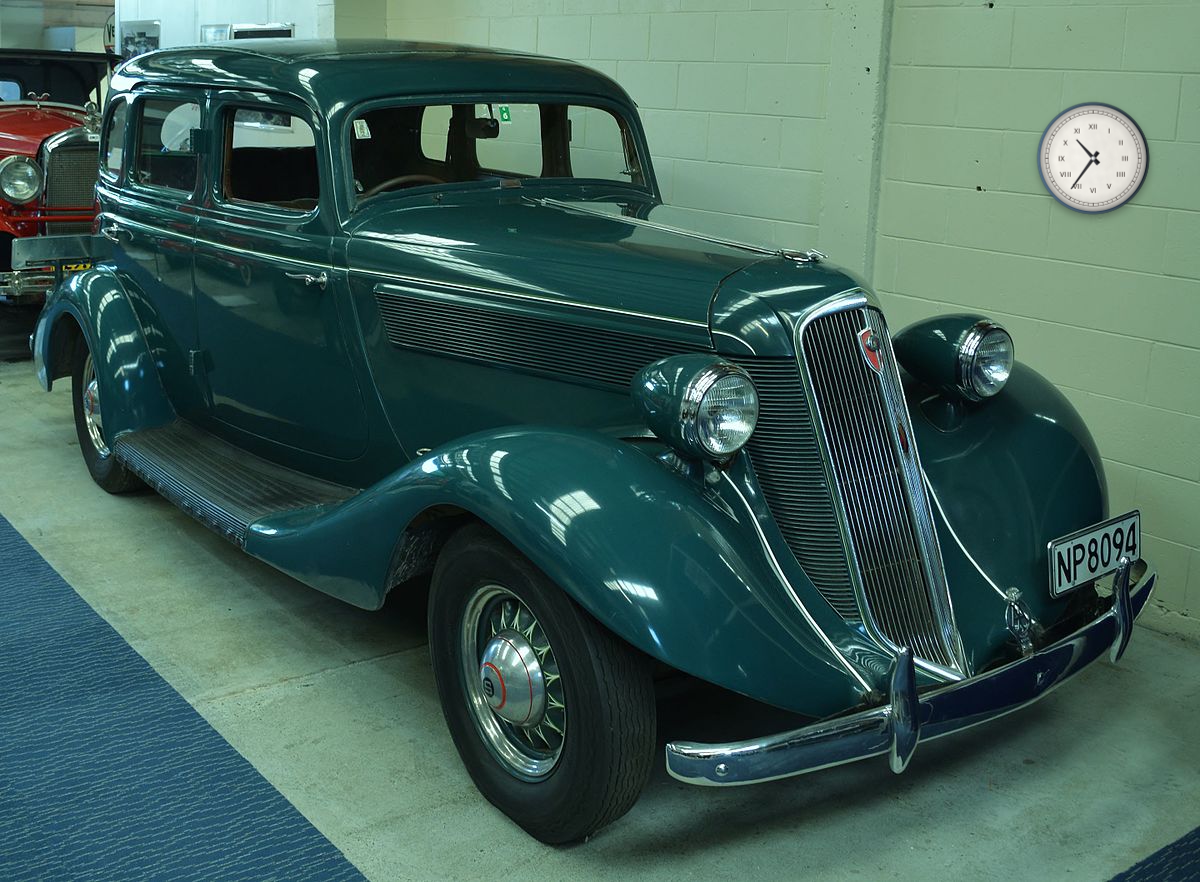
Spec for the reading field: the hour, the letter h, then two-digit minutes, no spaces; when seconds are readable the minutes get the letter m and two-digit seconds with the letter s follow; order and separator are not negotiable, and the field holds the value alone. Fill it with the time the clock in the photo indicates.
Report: 10h36
